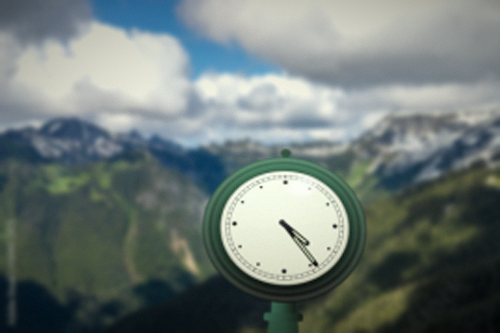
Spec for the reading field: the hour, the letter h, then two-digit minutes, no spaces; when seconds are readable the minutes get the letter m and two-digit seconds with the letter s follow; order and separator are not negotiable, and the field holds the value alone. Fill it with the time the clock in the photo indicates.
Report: 4h24
